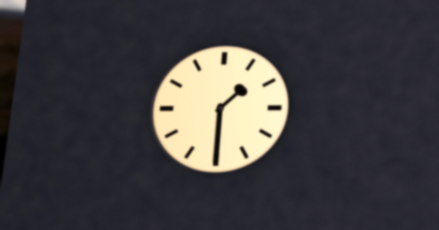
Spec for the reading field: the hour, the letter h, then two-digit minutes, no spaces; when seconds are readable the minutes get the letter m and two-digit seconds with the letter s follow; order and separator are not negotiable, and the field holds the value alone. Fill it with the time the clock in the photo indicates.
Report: 1h30
